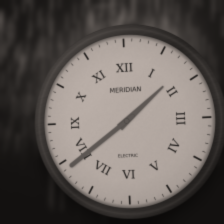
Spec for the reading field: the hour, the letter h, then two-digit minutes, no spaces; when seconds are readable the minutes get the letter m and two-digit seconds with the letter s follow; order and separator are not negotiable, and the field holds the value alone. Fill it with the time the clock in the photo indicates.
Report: 1h39
